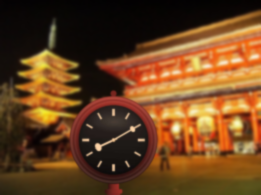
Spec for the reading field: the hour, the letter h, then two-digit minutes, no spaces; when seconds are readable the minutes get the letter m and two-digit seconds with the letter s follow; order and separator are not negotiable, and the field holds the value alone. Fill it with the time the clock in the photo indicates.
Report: 8h10
